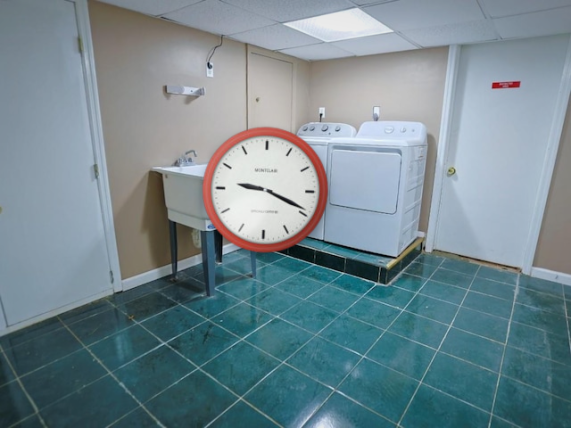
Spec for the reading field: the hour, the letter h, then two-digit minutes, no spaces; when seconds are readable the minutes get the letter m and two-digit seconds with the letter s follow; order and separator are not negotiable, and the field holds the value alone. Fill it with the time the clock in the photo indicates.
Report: 9h19
